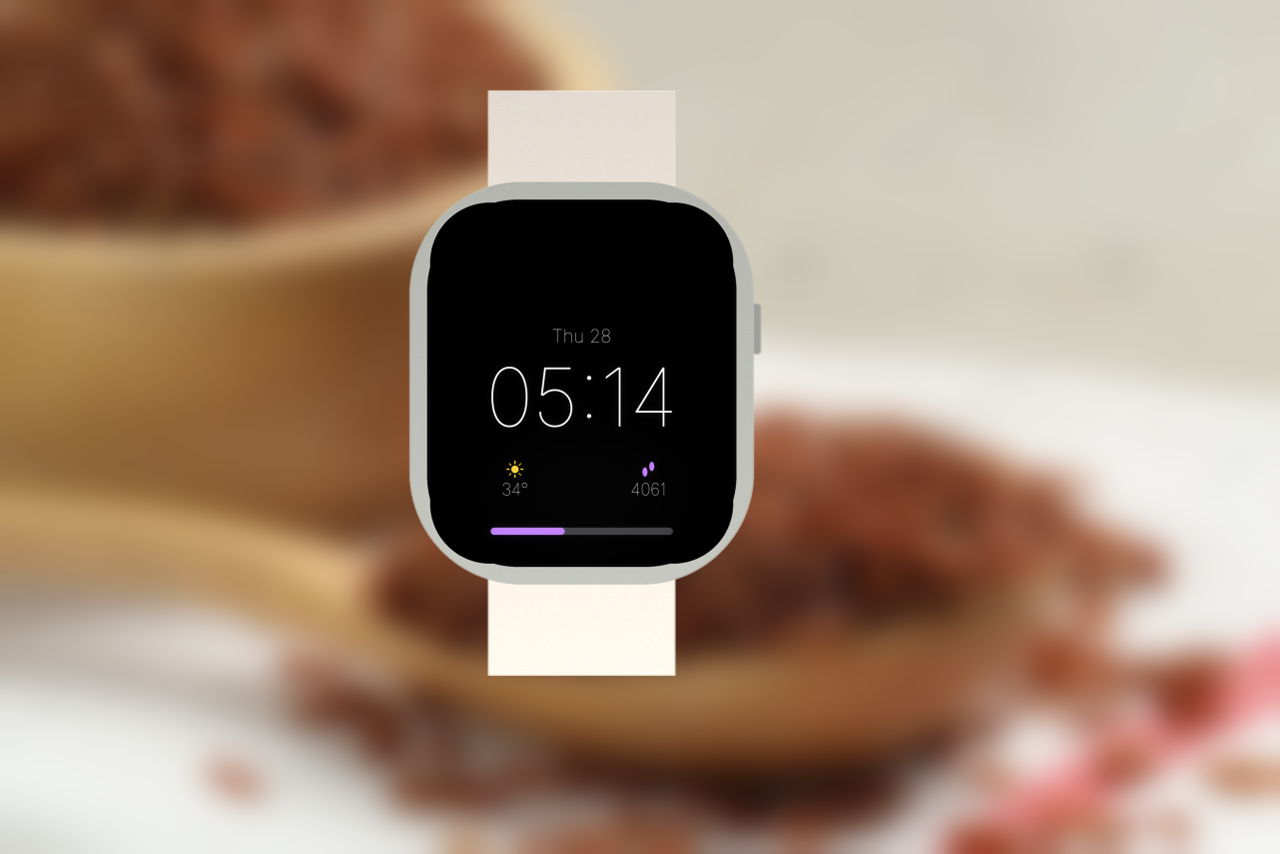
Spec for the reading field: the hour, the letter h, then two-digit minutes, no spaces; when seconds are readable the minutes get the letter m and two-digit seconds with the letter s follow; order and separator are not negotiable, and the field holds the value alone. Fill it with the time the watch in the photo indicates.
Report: 5h14
